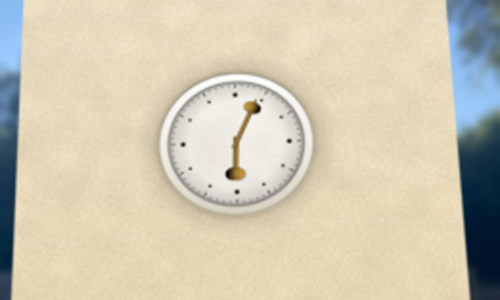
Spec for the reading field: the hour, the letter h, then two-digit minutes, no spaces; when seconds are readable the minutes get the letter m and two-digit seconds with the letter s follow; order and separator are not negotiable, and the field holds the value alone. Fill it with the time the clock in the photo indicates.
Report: 6h04
